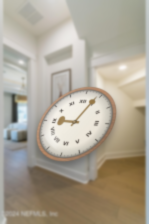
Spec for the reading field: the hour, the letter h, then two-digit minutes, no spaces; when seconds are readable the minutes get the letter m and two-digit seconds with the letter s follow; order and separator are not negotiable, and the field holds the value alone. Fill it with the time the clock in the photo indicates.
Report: 9h04
